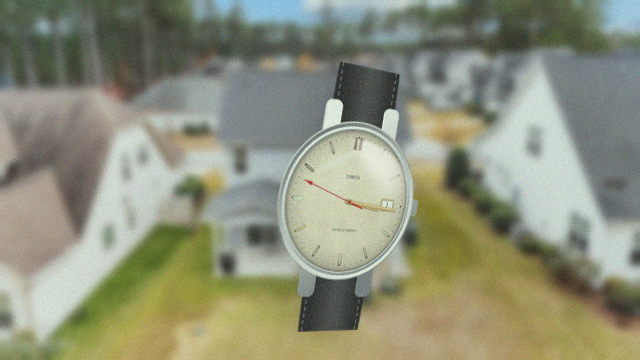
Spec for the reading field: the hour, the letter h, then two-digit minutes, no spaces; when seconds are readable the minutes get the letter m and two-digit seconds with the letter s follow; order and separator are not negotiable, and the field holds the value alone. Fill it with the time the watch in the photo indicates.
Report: 3h15m48s
